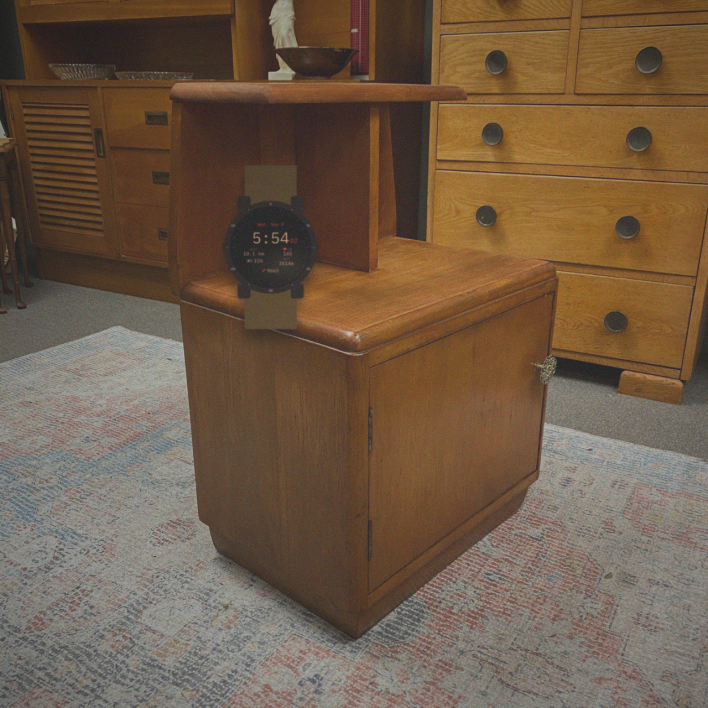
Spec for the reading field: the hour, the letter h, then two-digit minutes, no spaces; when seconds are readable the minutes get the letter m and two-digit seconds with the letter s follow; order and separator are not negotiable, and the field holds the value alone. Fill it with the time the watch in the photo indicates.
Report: 5h54
